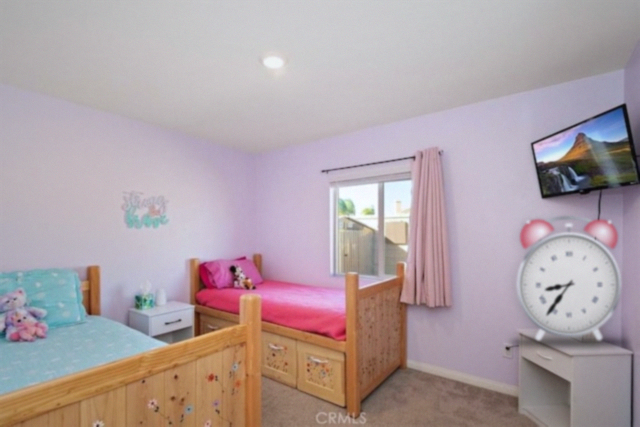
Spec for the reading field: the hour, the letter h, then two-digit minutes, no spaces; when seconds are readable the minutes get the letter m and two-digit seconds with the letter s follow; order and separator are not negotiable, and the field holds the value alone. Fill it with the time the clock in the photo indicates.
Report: 8h36
